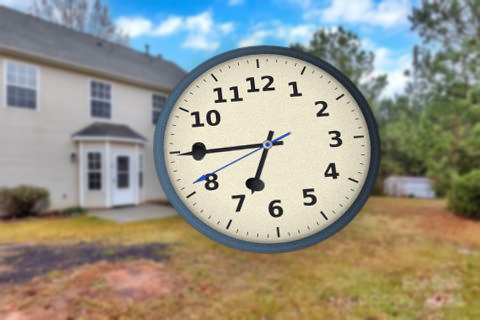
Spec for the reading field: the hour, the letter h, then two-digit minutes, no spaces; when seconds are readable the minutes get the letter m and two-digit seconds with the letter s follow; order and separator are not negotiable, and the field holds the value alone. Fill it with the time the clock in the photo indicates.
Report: 6h44m41s
